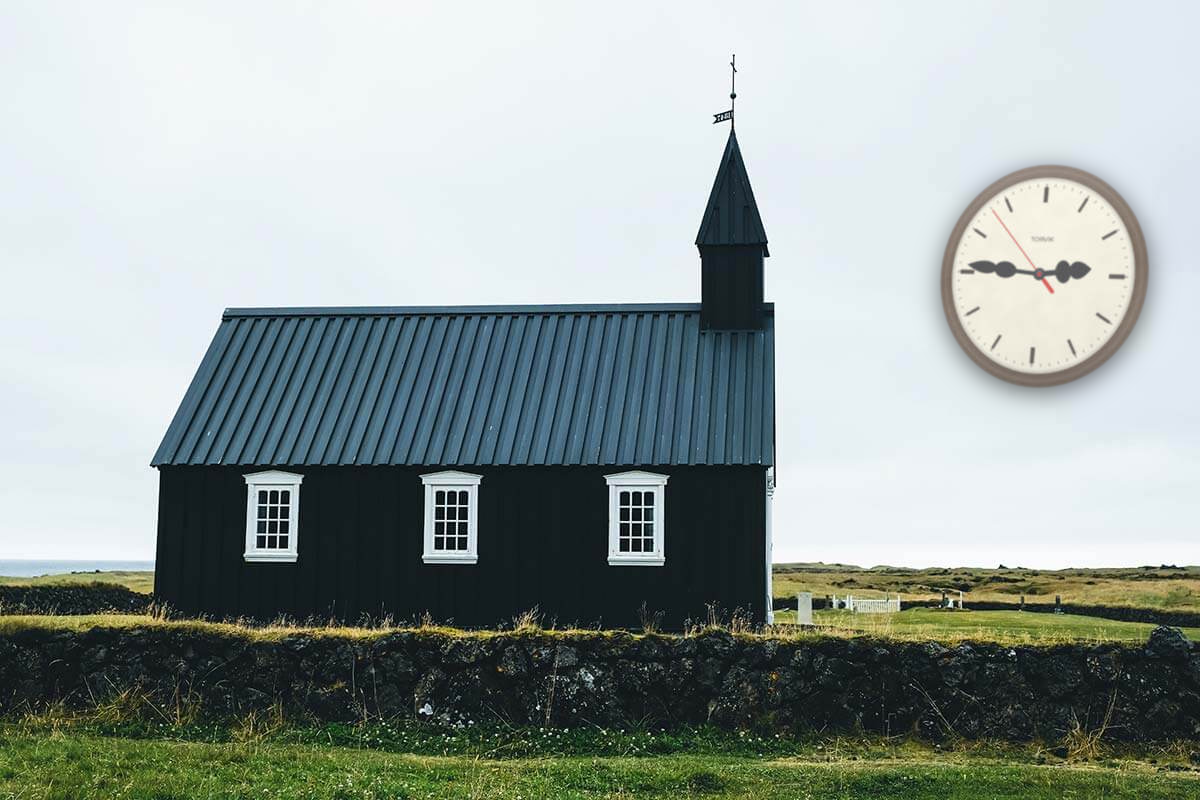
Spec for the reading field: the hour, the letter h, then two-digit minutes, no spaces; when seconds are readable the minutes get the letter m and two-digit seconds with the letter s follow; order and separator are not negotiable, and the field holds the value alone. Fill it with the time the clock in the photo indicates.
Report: 2h45m53s
